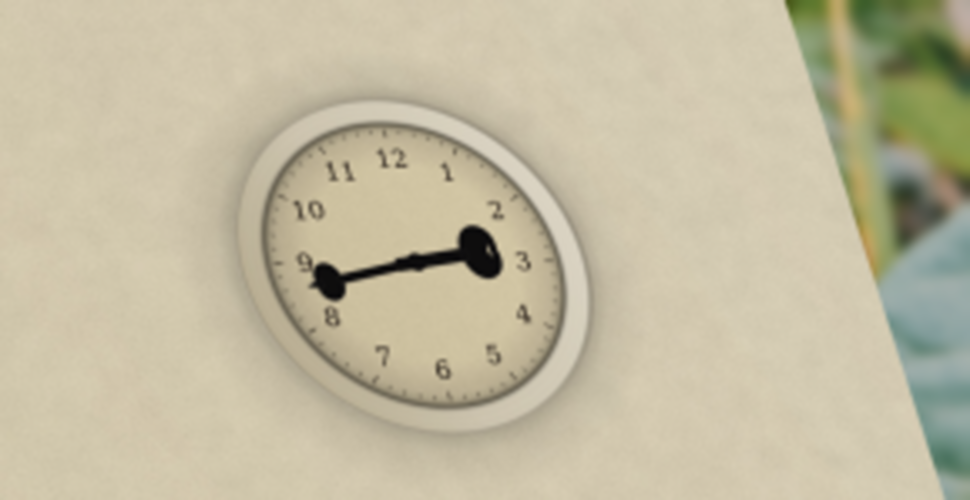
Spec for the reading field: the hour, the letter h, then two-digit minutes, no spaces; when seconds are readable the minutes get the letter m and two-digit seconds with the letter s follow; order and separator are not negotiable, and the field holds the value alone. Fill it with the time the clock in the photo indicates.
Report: 2h43
